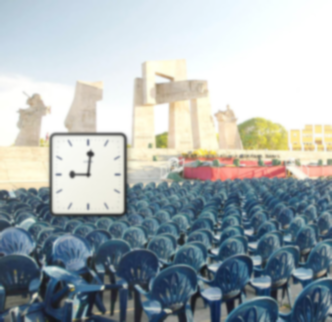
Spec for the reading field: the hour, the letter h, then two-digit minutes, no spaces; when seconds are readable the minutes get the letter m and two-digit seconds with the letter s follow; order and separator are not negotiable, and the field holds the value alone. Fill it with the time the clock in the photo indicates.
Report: 9h01
